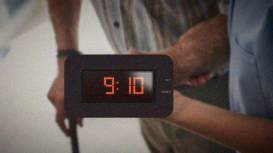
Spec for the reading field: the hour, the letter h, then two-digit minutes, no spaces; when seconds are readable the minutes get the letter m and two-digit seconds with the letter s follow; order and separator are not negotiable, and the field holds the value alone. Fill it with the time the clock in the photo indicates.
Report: 9h10
